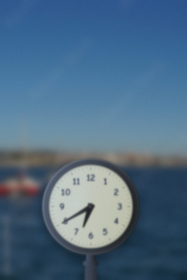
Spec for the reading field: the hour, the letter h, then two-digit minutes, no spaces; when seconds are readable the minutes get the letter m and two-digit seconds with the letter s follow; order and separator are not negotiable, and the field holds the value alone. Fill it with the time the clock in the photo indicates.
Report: 6h40
